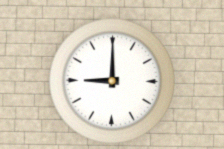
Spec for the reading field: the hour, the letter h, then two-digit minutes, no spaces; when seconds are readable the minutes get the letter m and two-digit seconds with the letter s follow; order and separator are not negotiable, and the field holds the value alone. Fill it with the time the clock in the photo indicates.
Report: 9h00
